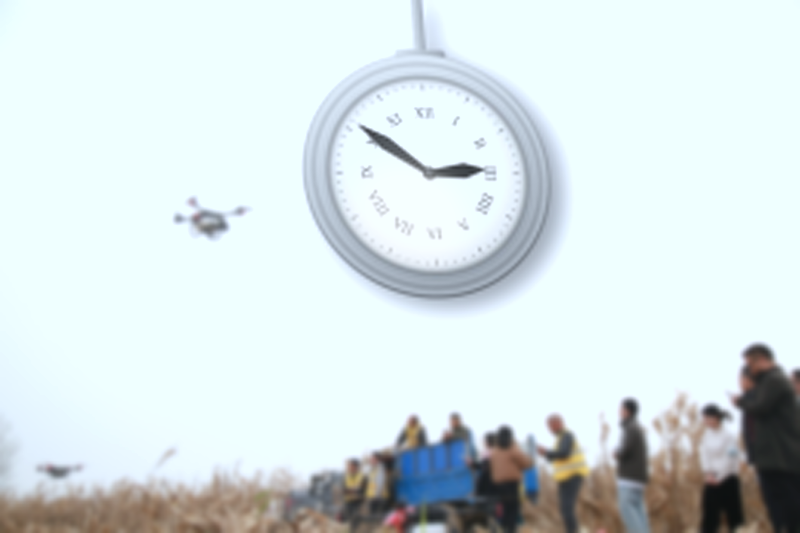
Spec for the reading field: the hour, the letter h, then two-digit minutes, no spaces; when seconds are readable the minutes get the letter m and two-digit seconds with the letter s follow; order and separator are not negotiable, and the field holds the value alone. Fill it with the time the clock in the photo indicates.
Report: 2h51
